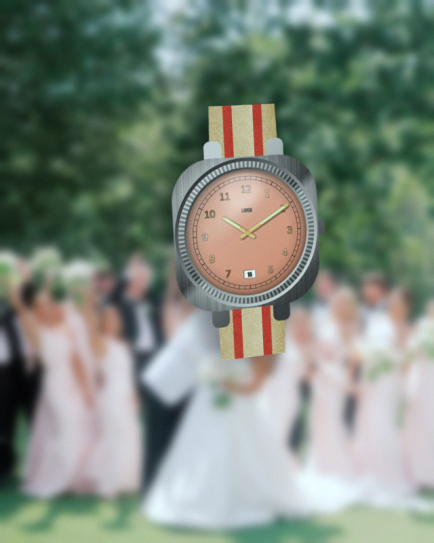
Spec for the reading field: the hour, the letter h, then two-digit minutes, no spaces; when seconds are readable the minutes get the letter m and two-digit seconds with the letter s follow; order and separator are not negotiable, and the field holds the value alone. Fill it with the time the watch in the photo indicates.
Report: 10h10
